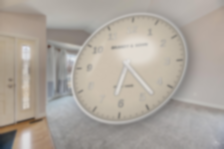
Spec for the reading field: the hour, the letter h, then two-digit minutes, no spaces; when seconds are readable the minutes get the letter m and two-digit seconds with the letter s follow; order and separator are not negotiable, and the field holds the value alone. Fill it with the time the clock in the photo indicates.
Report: 6h23
